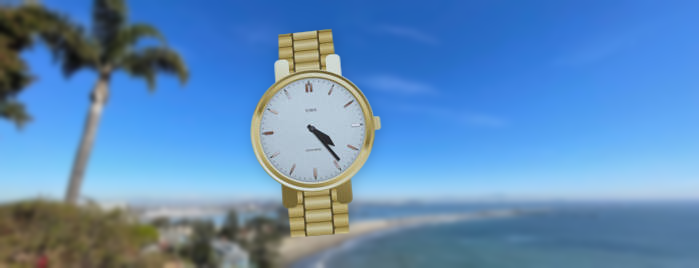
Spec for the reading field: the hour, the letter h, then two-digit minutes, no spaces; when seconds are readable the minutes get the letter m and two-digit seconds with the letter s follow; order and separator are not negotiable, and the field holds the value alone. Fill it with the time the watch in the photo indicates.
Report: 4h24
